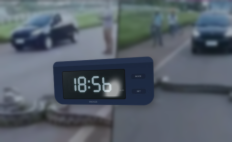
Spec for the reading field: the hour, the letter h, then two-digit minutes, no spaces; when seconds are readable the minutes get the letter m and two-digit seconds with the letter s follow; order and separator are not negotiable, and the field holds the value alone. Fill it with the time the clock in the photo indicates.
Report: 18h56
